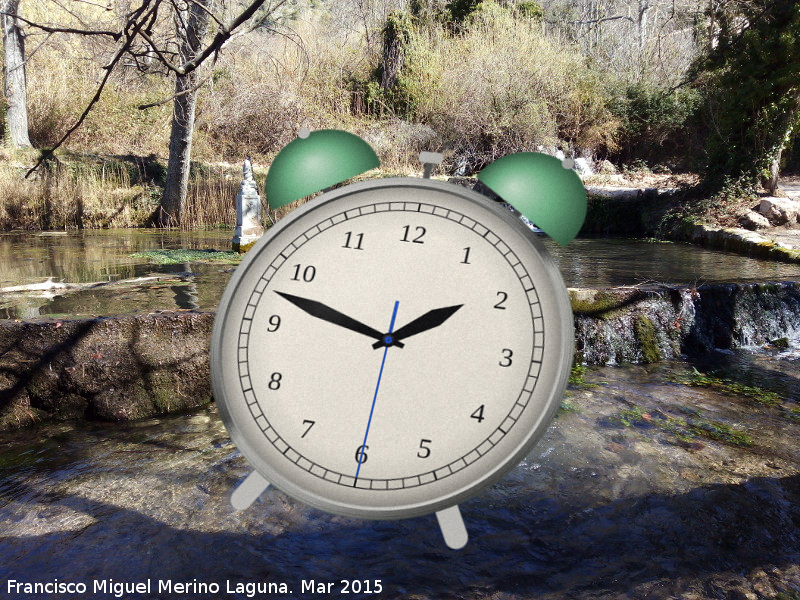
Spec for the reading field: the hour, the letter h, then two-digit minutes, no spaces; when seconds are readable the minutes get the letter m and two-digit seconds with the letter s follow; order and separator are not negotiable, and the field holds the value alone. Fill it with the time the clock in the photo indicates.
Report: 1h47m30s
